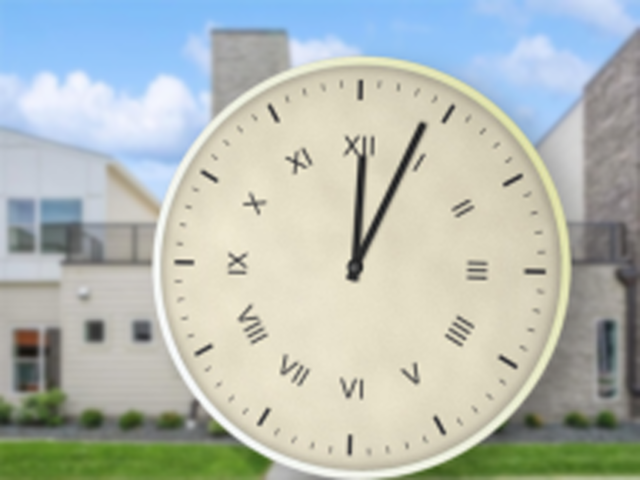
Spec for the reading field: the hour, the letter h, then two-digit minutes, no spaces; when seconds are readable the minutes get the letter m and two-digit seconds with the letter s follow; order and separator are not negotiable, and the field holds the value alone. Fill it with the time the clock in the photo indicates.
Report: 12h04
